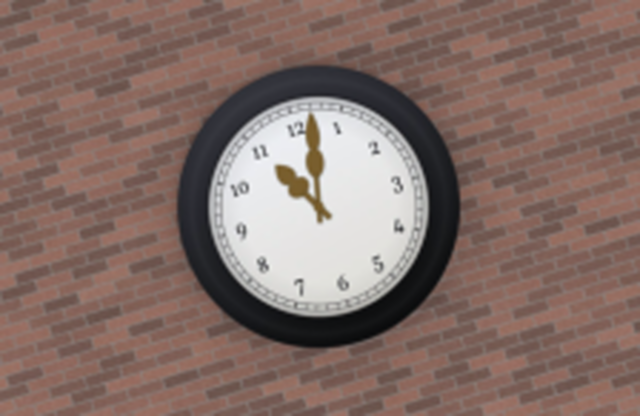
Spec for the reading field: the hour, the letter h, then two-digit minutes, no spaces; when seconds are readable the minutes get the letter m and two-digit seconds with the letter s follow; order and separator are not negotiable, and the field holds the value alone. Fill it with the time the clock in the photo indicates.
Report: 11h02
